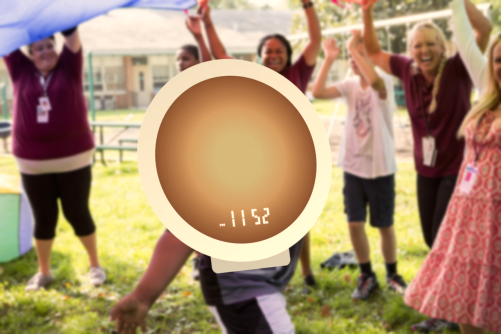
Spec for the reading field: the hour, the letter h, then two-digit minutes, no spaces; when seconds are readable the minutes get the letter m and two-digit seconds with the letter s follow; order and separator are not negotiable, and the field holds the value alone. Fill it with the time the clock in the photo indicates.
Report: 11h52
